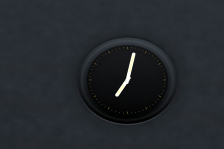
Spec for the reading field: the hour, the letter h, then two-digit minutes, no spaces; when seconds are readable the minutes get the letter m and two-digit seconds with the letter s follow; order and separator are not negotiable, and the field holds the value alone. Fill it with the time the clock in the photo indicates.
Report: 7h02
